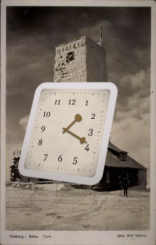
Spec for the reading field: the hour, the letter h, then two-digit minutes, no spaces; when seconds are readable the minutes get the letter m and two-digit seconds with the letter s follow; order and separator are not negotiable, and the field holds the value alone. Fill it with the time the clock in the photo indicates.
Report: 1h19
